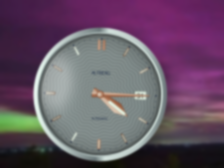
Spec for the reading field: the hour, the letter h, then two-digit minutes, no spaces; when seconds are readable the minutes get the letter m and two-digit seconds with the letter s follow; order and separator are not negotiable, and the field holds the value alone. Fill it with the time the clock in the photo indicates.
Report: 4h15
